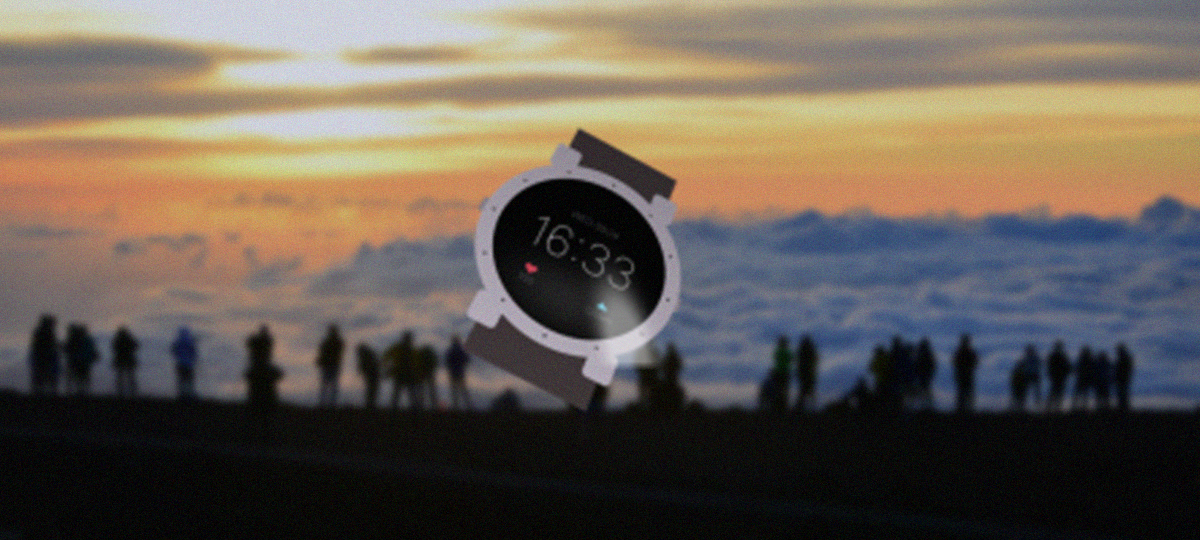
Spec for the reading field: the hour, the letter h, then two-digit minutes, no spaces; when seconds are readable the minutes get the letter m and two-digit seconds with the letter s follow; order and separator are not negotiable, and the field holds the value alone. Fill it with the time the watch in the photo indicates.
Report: 16h33
